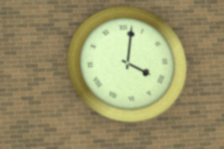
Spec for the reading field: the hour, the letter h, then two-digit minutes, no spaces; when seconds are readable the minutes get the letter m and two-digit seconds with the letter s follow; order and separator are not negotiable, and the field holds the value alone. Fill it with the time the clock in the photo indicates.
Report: 4h02
